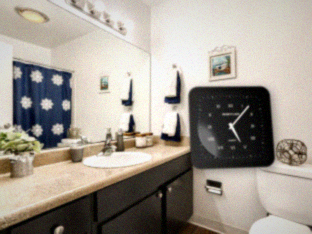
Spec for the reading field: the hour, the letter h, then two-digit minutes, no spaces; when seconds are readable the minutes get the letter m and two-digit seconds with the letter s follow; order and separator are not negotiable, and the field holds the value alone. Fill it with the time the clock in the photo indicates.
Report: 5h07
